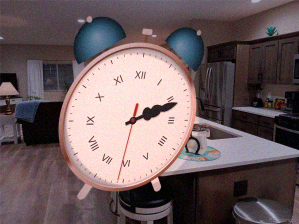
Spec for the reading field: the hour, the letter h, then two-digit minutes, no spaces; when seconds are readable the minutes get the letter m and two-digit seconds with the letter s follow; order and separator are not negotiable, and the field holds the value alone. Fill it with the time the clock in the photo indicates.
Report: 2h11m31s
